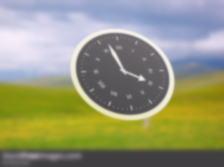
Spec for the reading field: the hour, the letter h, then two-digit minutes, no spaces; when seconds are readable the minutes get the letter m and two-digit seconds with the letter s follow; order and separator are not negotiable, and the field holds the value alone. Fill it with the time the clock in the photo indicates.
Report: 3h57
